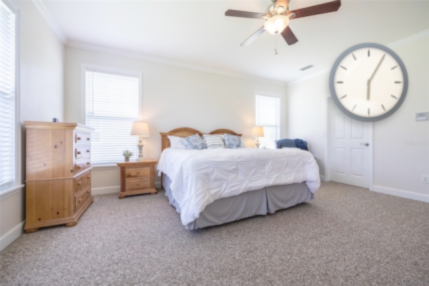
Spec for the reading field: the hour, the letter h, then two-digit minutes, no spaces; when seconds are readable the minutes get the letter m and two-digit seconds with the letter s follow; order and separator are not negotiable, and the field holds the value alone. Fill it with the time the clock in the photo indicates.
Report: 6h05
